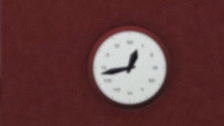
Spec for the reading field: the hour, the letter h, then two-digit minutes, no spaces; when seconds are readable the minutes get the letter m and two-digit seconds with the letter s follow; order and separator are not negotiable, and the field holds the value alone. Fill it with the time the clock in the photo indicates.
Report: 12h43
